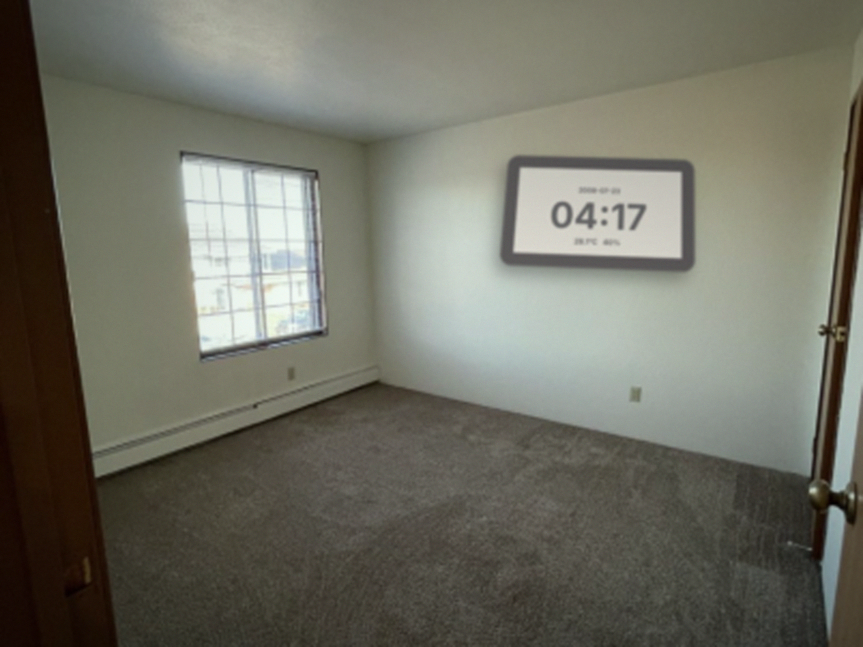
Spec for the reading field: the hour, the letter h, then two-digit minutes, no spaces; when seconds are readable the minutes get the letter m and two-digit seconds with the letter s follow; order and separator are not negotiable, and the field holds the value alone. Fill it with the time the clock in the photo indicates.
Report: 4h17
